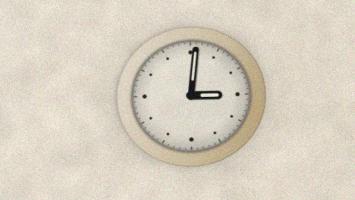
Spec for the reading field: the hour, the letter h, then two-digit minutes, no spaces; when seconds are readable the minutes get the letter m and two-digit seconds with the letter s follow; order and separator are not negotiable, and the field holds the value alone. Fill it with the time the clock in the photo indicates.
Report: 3h01
